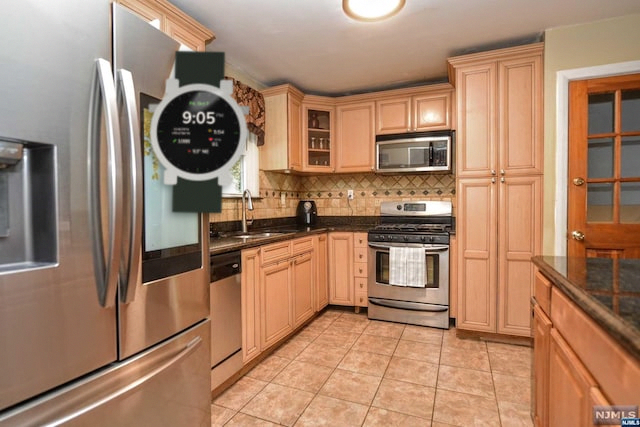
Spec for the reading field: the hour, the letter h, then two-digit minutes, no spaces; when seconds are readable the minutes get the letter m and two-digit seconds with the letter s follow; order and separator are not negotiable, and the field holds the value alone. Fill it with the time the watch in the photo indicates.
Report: 9h05
